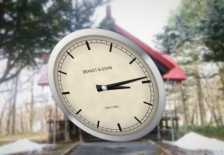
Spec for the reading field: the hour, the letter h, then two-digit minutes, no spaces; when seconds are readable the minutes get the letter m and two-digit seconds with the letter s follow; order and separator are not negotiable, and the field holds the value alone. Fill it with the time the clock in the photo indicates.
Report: 3h14
